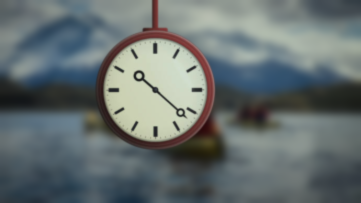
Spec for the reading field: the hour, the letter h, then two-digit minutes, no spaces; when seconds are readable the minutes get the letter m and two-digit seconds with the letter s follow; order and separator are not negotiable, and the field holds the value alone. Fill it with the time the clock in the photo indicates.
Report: 10h22
